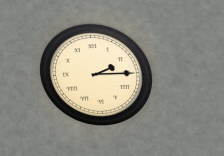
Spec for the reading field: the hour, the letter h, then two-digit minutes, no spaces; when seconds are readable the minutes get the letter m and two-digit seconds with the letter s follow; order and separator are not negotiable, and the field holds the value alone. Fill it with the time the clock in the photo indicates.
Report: 2h15
